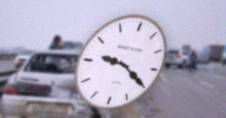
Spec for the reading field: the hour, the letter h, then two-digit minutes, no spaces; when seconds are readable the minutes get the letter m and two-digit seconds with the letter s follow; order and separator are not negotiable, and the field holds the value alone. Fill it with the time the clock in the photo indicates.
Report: 9h20
